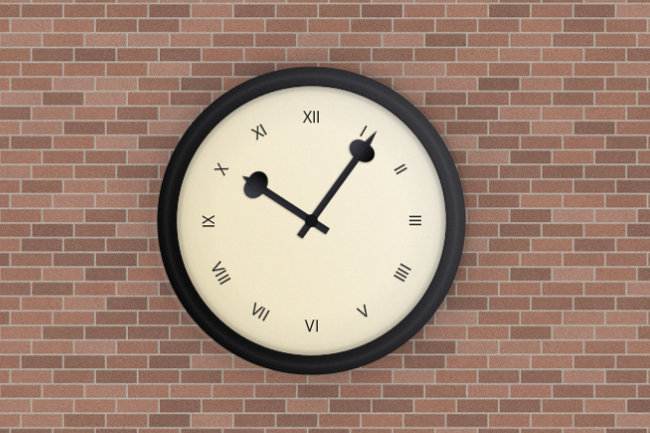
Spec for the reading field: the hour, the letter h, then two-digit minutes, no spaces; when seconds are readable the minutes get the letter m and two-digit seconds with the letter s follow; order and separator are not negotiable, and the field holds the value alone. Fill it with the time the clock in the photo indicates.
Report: 10h06
